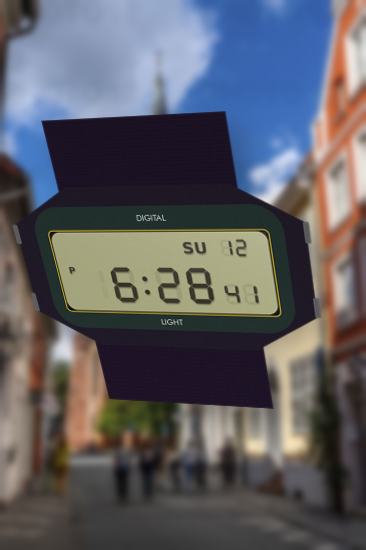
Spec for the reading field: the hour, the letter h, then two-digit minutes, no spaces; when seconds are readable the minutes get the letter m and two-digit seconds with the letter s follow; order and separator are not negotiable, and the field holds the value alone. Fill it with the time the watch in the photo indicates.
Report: 6h28m41s
